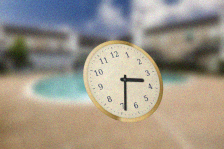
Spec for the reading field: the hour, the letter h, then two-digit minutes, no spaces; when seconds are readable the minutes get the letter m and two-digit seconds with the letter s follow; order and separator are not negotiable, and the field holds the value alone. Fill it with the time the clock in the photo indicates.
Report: 3h34
